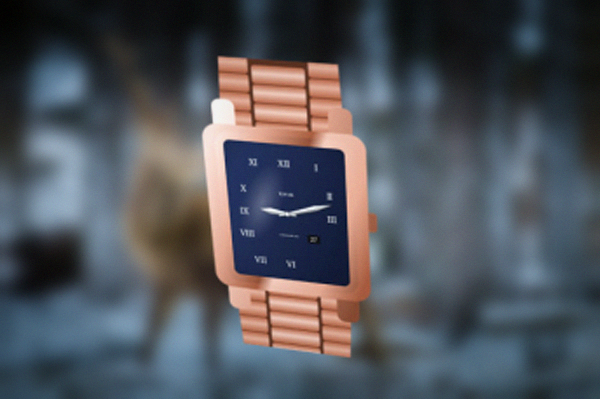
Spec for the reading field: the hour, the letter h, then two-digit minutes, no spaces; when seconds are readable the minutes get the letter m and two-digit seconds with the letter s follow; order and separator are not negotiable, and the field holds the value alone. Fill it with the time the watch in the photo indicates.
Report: 9h12
